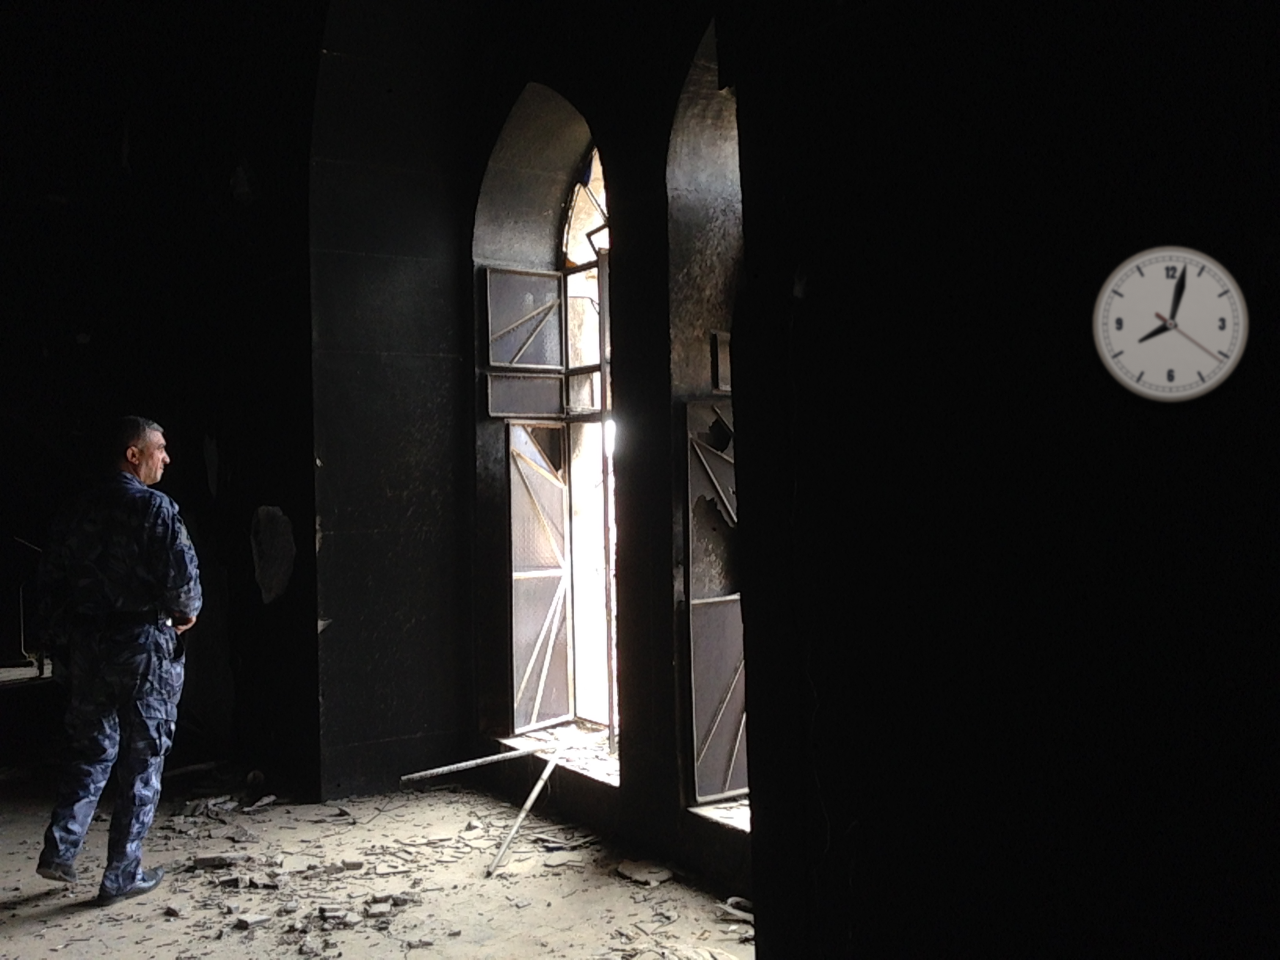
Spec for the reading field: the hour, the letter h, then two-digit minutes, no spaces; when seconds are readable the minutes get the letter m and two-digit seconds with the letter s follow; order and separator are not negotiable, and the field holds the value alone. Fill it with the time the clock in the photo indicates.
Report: 8h02m21s
